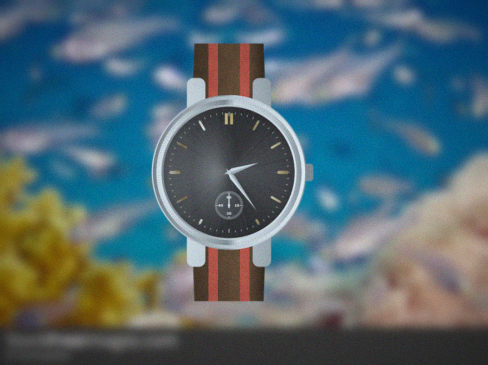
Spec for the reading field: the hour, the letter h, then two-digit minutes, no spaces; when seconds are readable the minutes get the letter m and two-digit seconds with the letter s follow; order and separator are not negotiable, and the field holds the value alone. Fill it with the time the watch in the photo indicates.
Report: 2h24
